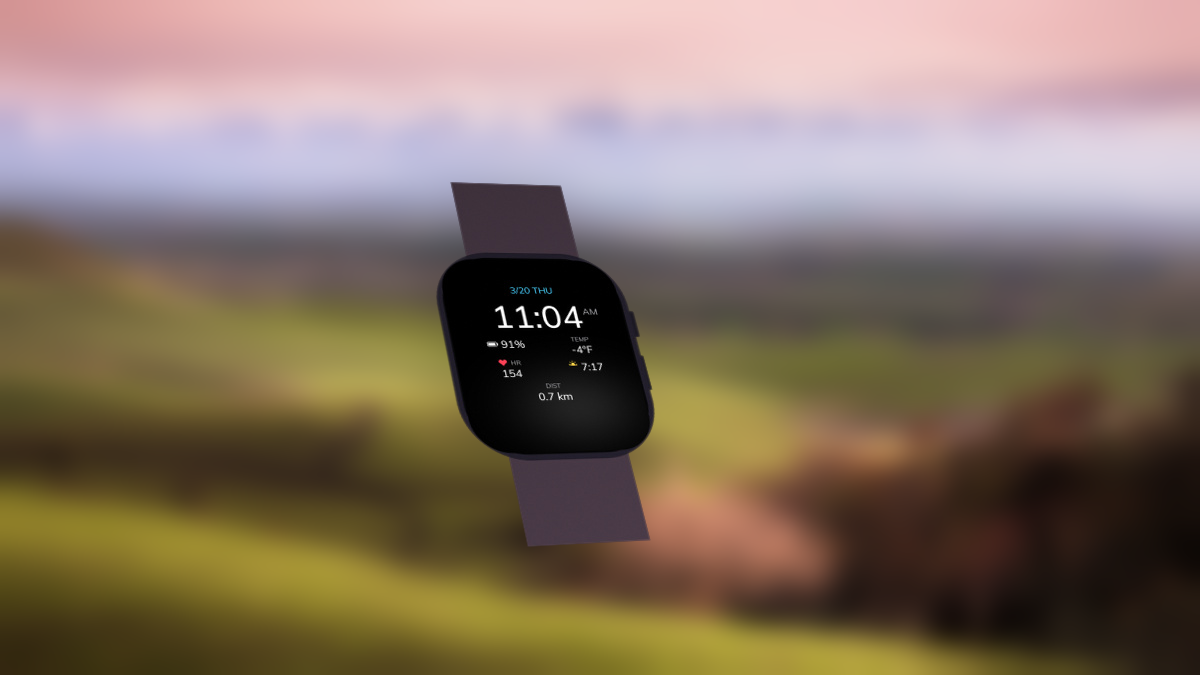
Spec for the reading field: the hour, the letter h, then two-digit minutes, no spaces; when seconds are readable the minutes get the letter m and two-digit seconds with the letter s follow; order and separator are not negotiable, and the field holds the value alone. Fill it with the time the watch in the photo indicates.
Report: 11h04
